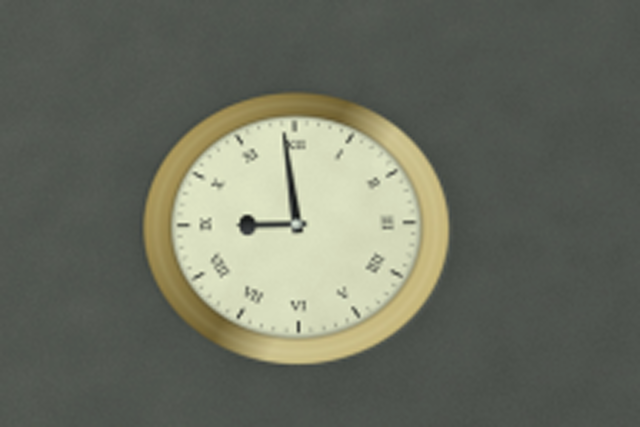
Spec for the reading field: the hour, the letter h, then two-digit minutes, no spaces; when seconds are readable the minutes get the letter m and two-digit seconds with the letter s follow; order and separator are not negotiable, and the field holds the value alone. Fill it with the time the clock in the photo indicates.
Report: 8h59
